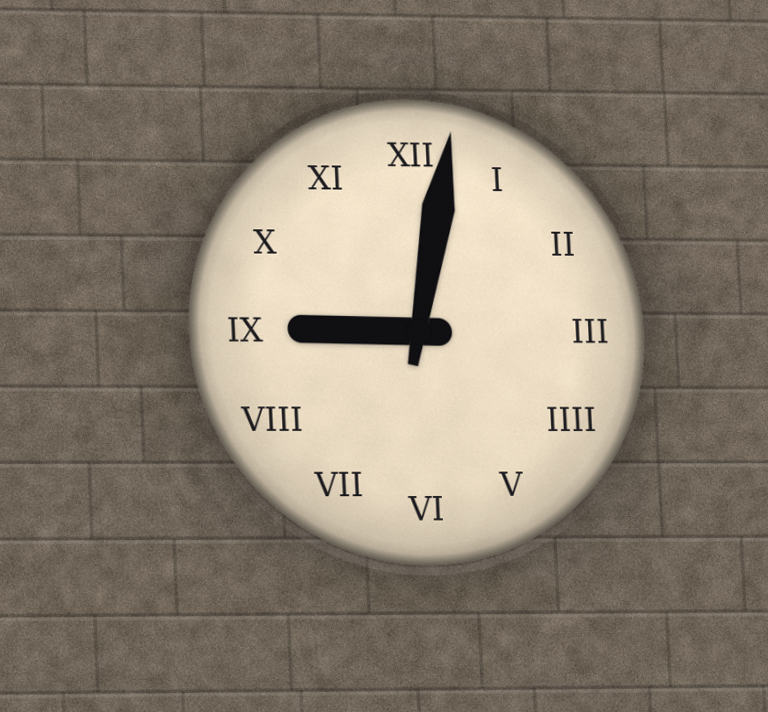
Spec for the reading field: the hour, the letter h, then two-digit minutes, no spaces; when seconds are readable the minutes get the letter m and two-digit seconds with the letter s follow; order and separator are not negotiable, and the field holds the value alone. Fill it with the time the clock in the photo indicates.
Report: 9h02
